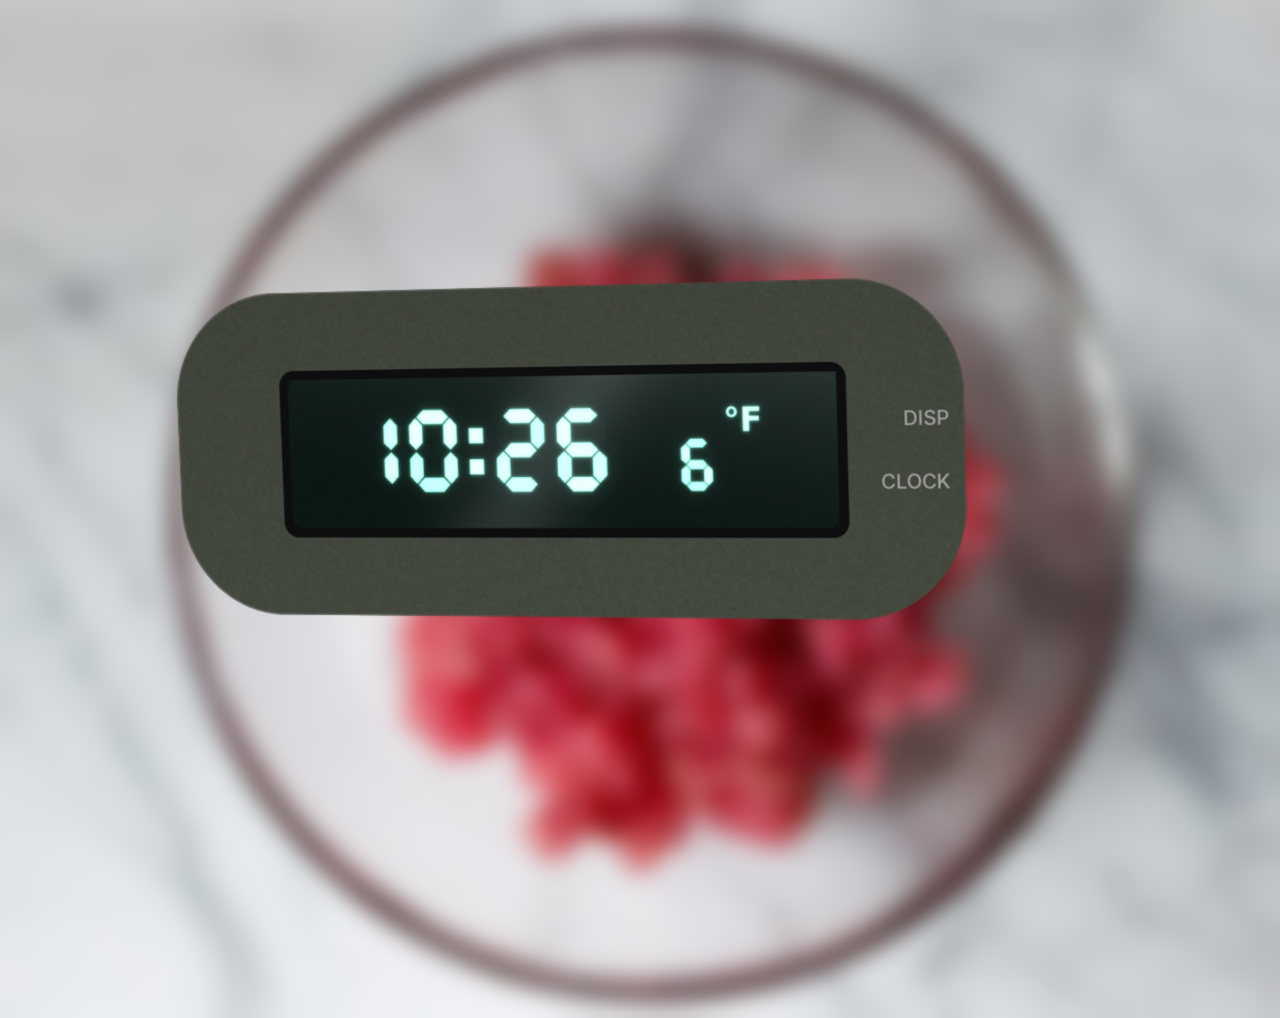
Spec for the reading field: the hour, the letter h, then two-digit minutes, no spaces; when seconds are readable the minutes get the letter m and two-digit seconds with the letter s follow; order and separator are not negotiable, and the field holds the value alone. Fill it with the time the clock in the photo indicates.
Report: 10h26
